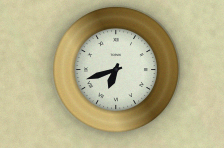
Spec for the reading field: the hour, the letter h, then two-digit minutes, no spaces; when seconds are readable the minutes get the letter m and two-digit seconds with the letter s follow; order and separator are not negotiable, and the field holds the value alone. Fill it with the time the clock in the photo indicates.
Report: 6h42
